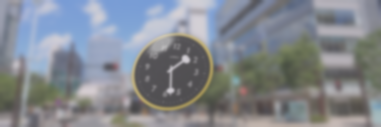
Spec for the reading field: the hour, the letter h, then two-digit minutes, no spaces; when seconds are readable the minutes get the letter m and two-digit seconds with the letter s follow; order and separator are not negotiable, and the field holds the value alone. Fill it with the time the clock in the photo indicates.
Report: 1h28
